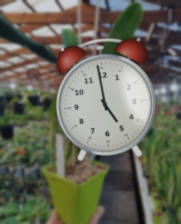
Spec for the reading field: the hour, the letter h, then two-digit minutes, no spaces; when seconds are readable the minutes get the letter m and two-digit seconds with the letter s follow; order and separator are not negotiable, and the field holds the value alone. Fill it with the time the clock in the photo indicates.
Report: 4h59
